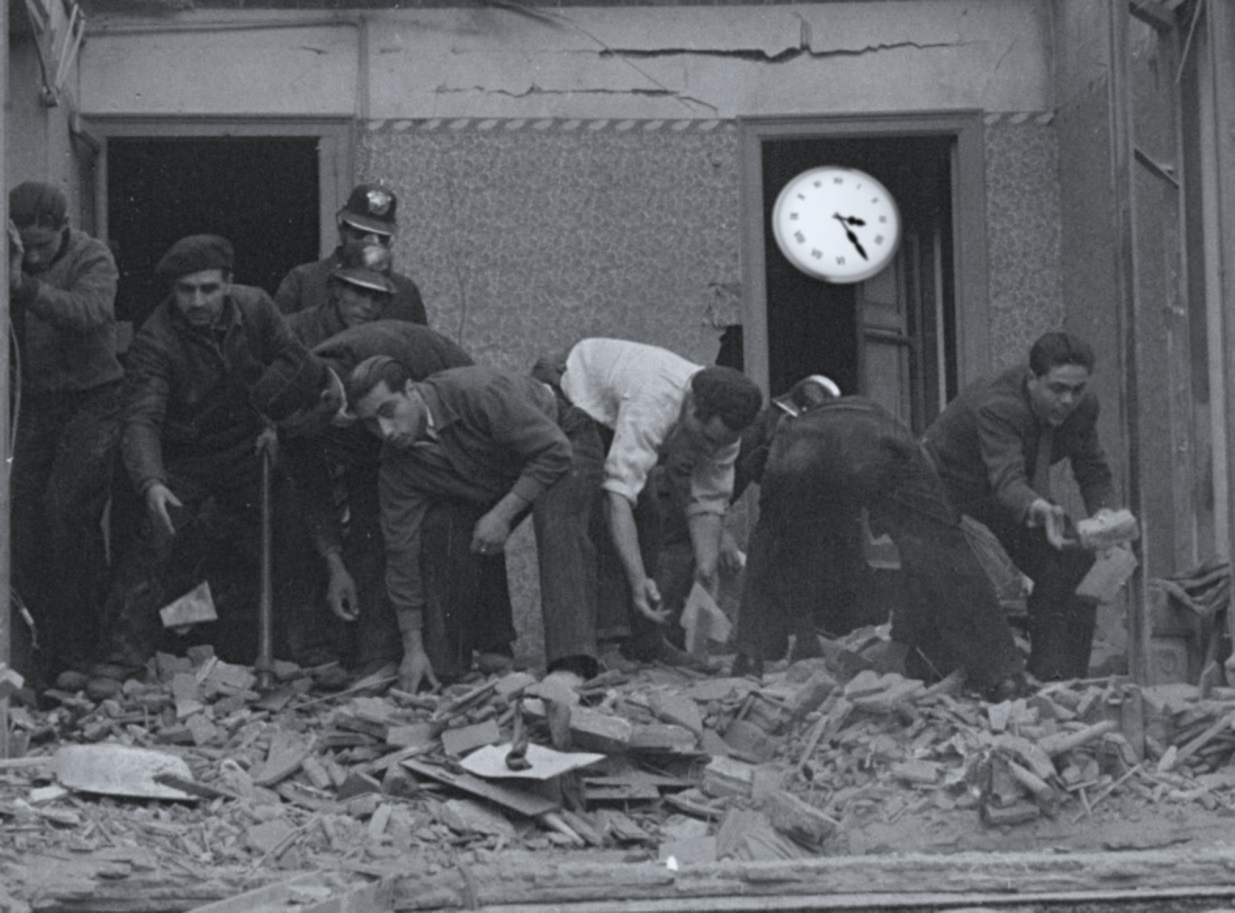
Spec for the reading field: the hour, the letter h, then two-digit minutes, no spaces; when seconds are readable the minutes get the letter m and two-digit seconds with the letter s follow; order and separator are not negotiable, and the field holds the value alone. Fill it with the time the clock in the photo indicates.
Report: 3h25
